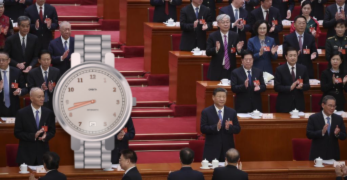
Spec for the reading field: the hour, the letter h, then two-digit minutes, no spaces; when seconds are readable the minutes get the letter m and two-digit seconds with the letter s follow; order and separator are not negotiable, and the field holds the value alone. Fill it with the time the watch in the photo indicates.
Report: 8h42
